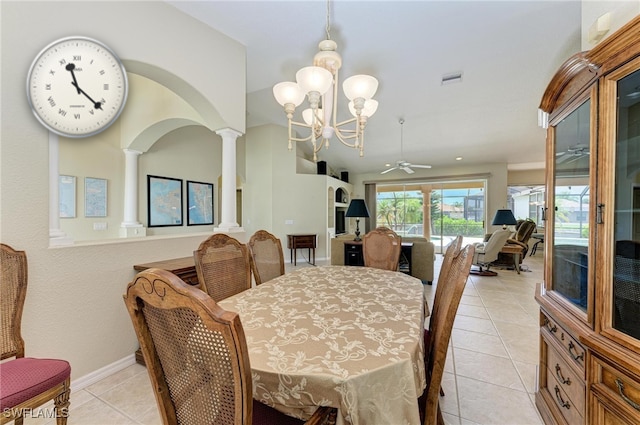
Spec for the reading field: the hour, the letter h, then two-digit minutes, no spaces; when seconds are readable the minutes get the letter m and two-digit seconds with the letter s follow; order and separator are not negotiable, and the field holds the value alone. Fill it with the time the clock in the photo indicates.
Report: 11h22
